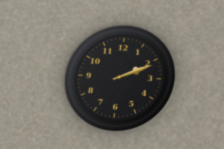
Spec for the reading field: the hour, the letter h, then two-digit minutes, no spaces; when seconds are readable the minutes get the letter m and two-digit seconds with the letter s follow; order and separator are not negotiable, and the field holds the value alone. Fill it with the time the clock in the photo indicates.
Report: 2h11
